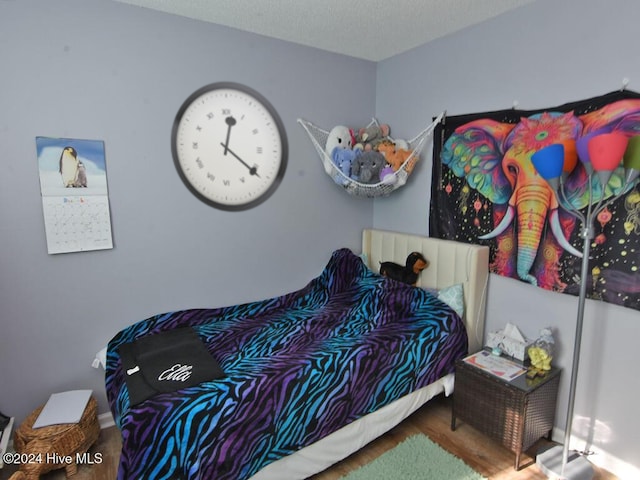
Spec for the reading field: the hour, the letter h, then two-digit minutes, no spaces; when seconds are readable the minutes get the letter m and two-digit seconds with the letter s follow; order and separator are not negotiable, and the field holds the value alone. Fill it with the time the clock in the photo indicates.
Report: 12h21
